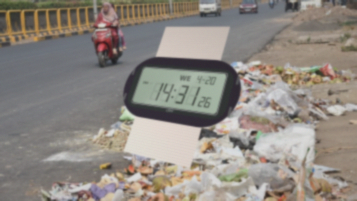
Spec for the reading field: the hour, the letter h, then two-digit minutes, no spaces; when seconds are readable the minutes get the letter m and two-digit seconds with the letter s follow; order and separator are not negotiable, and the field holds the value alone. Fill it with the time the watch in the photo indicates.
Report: 14h31
